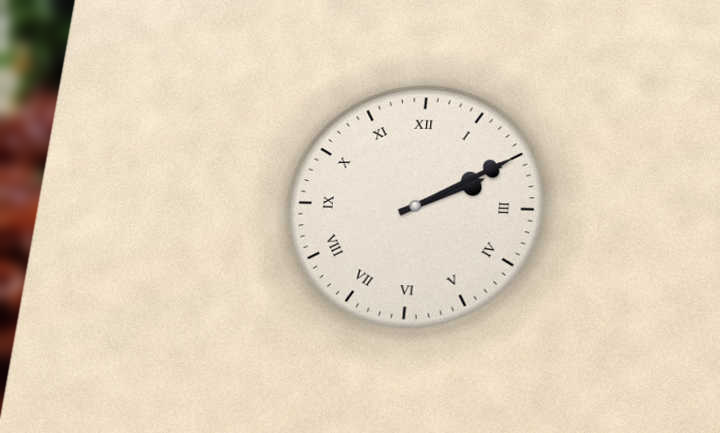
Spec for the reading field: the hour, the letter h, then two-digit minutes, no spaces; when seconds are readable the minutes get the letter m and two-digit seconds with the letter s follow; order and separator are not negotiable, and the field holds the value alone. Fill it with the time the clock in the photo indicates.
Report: 2h10
